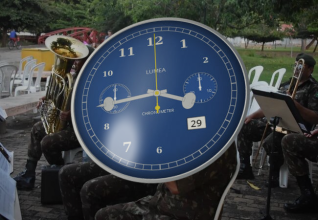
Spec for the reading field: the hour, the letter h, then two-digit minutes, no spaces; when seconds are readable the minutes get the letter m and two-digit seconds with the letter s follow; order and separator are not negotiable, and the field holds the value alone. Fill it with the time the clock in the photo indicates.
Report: 3h44
